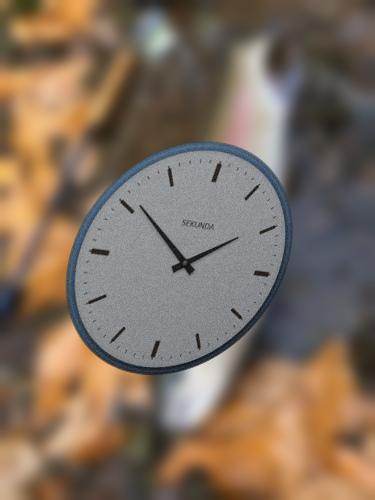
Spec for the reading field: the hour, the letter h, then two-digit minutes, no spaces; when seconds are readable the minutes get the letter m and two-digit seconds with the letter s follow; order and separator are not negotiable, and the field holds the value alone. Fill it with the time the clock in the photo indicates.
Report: 1h51
